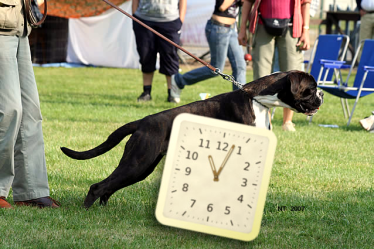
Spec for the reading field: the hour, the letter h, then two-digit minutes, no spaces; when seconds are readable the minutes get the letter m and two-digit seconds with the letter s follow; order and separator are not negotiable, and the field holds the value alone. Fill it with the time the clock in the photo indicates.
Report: 11h03
